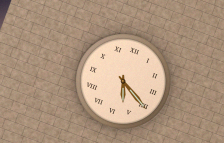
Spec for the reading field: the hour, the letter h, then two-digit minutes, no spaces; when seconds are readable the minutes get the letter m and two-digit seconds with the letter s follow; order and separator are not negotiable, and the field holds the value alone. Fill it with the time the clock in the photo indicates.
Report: 5h20
